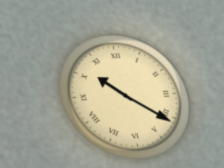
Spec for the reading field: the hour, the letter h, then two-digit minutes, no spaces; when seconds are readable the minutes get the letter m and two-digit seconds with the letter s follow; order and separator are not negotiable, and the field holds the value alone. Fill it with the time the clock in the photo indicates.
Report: 10h21
